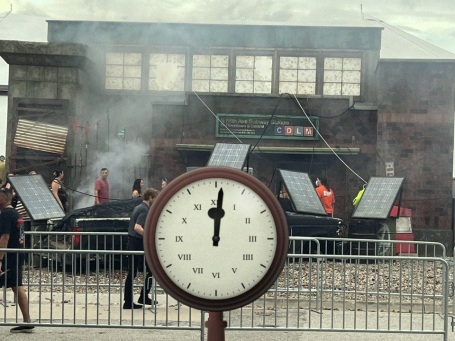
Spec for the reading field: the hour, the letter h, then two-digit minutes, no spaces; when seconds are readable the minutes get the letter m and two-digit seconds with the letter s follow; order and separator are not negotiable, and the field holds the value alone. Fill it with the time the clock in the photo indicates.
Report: 12h01
